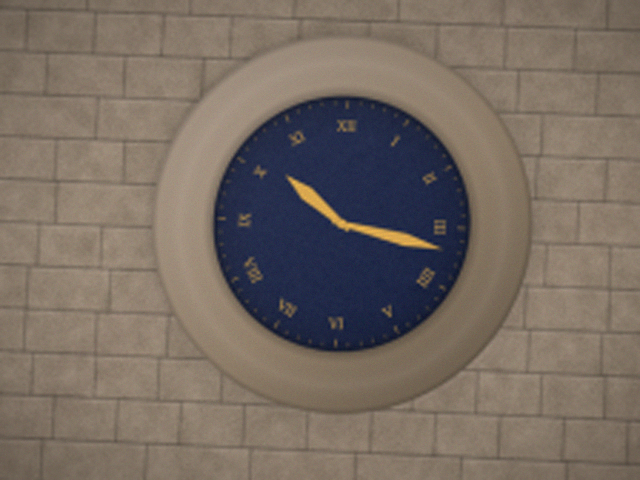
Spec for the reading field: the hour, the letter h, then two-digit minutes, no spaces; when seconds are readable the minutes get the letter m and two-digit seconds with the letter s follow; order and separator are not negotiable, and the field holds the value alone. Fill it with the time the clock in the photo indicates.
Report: 10h17
